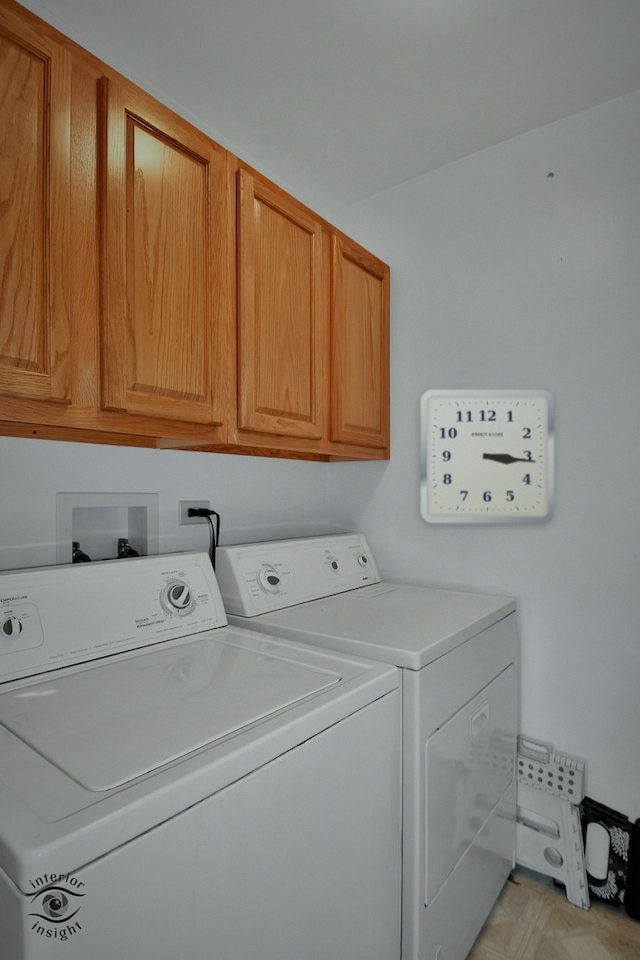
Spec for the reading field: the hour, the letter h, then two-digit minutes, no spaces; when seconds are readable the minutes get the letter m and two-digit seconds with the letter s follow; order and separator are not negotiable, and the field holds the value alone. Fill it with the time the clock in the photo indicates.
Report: 3h16
